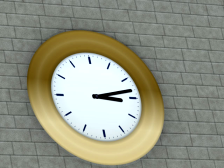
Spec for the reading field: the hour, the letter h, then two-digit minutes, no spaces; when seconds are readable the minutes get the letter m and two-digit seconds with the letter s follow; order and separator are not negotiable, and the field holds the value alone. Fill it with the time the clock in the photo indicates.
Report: 3h13
